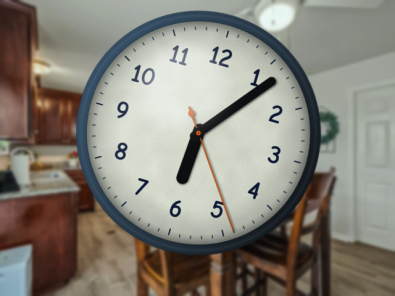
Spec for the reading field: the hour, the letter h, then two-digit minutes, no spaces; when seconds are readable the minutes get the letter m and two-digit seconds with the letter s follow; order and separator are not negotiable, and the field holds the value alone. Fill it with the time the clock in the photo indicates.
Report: 6h06m24s
